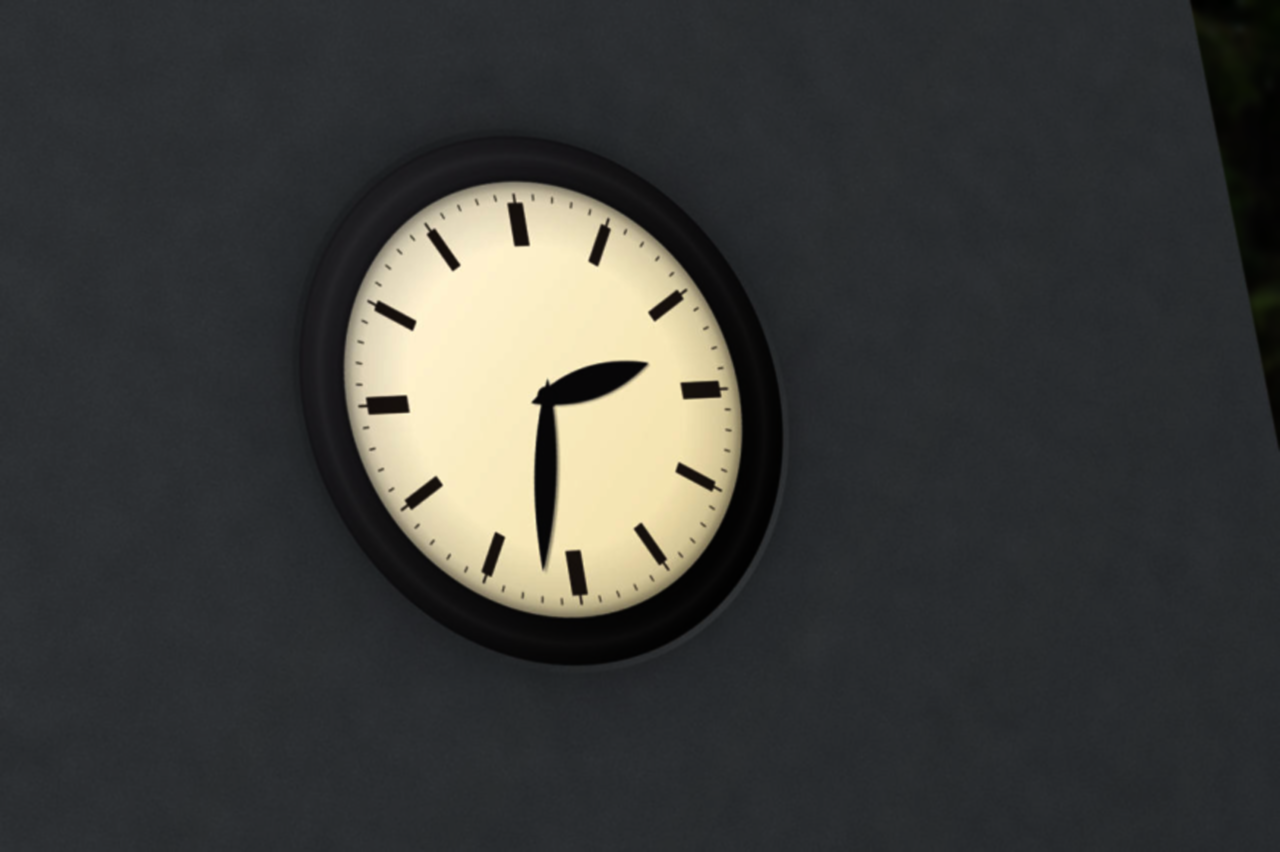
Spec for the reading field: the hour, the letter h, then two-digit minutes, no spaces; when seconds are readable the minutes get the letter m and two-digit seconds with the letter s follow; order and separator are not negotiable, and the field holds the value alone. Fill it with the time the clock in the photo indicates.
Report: 2h32
